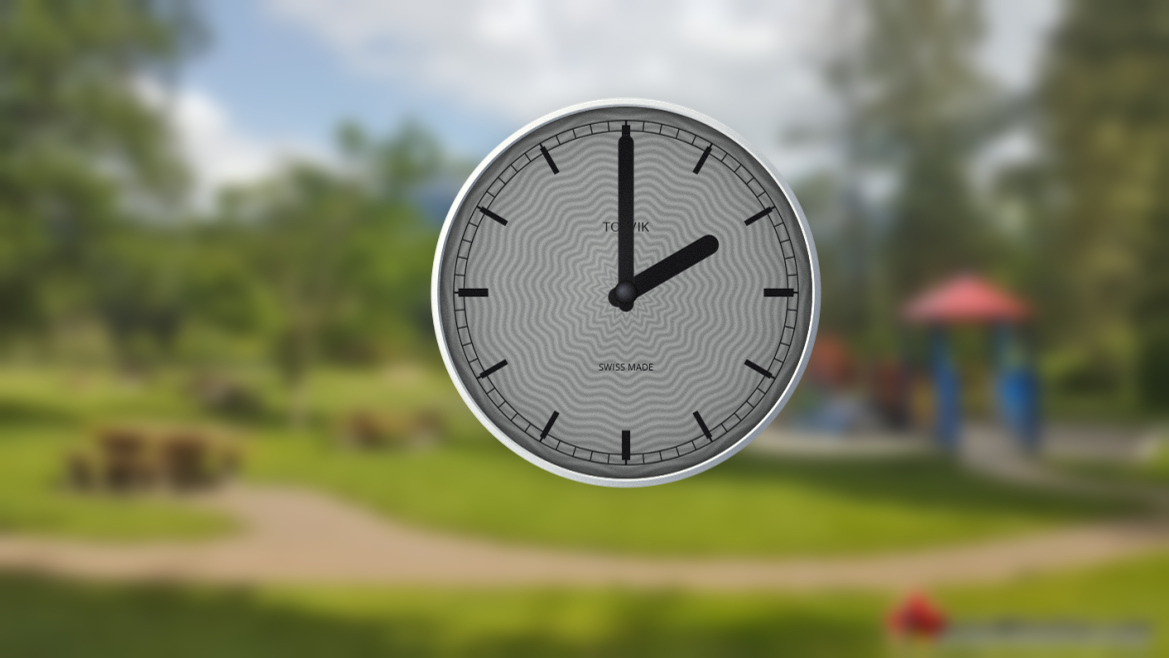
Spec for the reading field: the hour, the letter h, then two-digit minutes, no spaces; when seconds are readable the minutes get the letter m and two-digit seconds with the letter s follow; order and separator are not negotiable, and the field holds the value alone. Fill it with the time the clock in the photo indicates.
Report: 2h00
